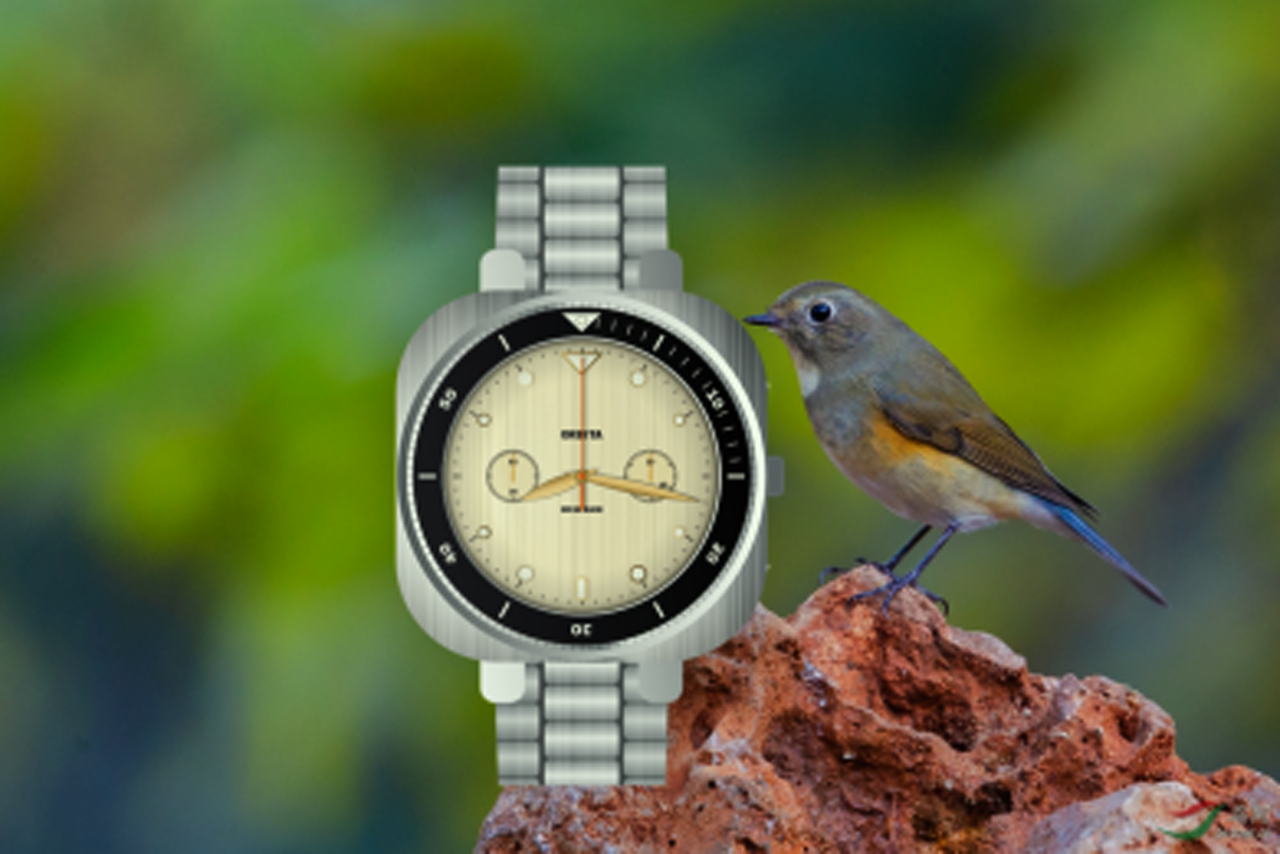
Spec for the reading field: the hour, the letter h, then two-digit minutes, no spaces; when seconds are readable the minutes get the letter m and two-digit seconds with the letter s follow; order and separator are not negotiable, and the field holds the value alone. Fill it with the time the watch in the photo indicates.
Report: 8h17
